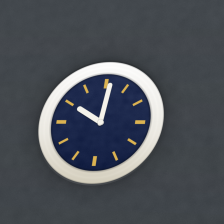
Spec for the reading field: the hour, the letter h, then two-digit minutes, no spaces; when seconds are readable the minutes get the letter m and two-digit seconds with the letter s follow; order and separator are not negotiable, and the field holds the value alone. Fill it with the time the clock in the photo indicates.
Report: 10h01
